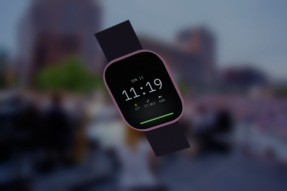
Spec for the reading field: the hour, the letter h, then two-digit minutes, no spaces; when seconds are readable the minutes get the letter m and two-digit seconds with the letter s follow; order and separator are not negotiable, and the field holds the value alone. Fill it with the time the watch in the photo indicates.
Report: 11h19
